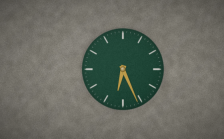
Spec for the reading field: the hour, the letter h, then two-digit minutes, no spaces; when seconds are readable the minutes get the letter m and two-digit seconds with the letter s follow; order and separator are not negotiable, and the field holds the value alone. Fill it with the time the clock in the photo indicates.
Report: 6h26
